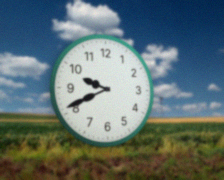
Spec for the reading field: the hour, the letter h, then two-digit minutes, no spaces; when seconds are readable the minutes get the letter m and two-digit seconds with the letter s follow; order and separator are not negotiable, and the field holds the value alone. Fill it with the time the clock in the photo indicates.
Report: 9h41
